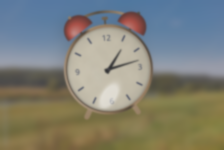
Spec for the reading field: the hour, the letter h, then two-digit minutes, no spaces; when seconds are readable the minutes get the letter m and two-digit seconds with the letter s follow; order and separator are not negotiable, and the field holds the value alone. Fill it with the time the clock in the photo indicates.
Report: 1h13
